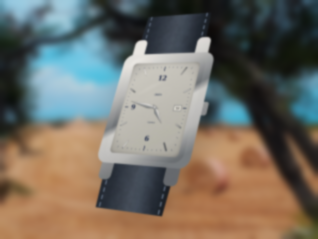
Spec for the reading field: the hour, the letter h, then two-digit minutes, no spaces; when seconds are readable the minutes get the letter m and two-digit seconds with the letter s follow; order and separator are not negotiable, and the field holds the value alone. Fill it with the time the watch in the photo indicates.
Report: 4h47
